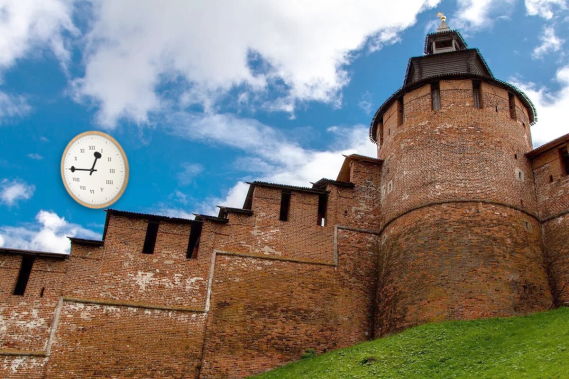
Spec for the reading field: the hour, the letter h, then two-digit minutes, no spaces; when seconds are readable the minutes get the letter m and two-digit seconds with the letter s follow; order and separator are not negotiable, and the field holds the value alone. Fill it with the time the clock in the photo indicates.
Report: 12h45
